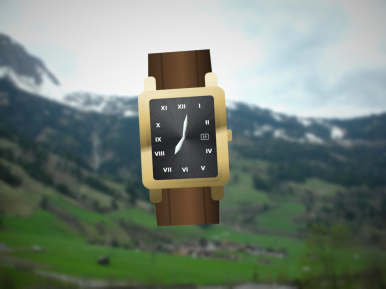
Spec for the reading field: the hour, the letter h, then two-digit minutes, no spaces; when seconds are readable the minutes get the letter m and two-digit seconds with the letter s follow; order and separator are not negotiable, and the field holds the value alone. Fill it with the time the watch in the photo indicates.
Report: 7h02
